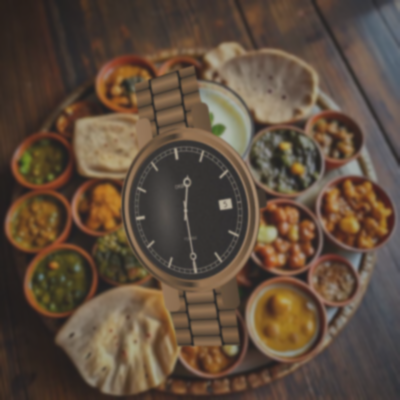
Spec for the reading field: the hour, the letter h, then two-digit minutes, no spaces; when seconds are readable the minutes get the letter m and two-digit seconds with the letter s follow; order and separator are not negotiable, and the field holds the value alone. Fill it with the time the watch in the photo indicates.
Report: 12h30
